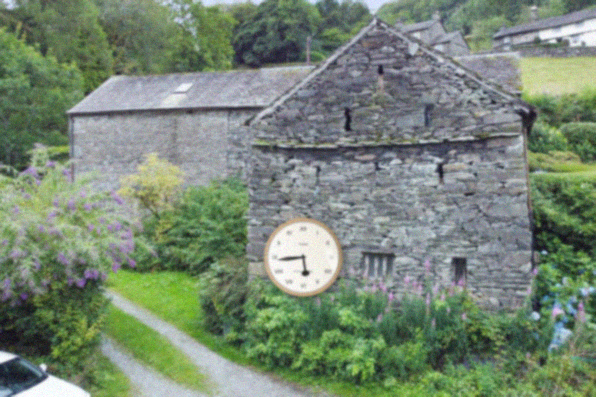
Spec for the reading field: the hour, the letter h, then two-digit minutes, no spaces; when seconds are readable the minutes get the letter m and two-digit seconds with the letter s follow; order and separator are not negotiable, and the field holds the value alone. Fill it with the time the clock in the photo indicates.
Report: 5h44
